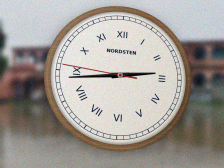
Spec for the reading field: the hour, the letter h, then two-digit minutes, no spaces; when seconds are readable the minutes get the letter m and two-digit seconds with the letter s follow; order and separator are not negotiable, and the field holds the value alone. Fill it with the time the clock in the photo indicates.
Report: 2h43m46s
